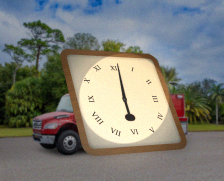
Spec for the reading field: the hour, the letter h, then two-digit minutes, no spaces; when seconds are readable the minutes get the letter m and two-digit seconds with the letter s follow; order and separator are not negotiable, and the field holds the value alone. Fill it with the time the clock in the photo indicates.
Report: 6h01
